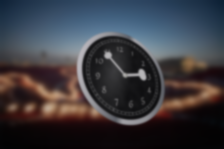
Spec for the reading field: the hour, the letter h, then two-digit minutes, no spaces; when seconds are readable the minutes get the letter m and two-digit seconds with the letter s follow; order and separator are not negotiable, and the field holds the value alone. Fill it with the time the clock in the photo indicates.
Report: 2h54
